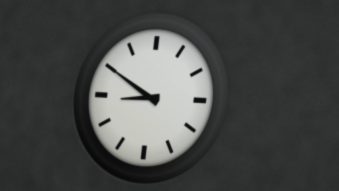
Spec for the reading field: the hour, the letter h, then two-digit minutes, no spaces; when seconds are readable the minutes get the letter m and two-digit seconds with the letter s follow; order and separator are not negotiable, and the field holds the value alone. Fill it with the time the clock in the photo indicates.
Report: 8h50
